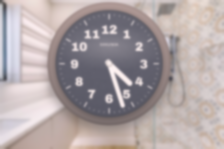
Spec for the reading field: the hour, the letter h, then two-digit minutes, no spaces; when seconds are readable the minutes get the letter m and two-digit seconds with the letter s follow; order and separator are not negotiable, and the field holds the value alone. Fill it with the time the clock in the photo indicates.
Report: 4h27
